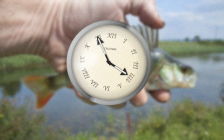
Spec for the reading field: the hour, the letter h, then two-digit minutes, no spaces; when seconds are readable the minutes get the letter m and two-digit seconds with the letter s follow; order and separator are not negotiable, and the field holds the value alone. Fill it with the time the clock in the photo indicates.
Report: 3h55
